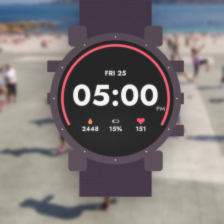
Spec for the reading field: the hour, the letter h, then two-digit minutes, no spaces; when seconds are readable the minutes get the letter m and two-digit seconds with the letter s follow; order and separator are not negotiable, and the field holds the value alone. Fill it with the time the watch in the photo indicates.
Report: 5h00
